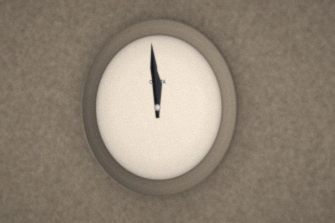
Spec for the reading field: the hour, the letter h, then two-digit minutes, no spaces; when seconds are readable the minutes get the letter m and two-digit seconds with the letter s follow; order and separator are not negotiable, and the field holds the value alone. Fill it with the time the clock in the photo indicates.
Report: 11h59
